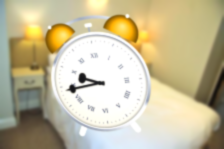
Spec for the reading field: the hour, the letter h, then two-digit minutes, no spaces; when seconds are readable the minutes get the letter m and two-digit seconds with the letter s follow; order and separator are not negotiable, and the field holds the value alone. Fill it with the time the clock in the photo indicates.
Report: 9h44
